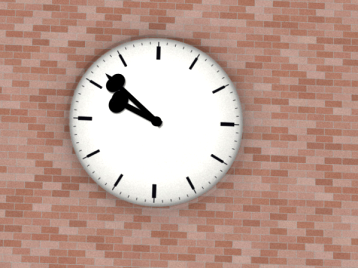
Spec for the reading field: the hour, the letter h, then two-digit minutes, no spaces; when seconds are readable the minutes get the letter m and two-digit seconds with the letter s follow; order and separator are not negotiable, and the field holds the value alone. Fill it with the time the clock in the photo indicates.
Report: 9h52
